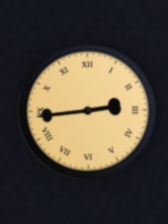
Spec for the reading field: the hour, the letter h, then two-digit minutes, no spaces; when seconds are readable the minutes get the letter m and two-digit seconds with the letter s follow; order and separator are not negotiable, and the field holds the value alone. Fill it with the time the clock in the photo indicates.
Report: 2h44
